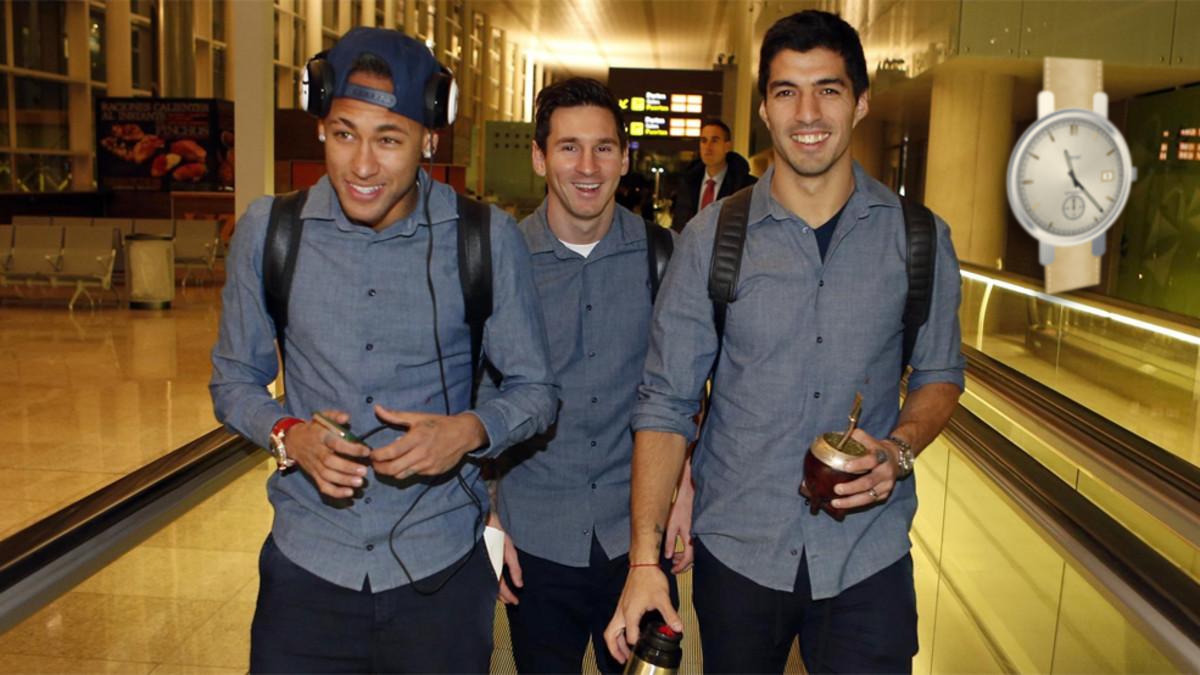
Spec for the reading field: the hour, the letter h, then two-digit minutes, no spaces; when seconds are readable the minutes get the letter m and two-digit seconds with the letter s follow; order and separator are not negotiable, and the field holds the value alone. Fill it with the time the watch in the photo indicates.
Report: 11h23
